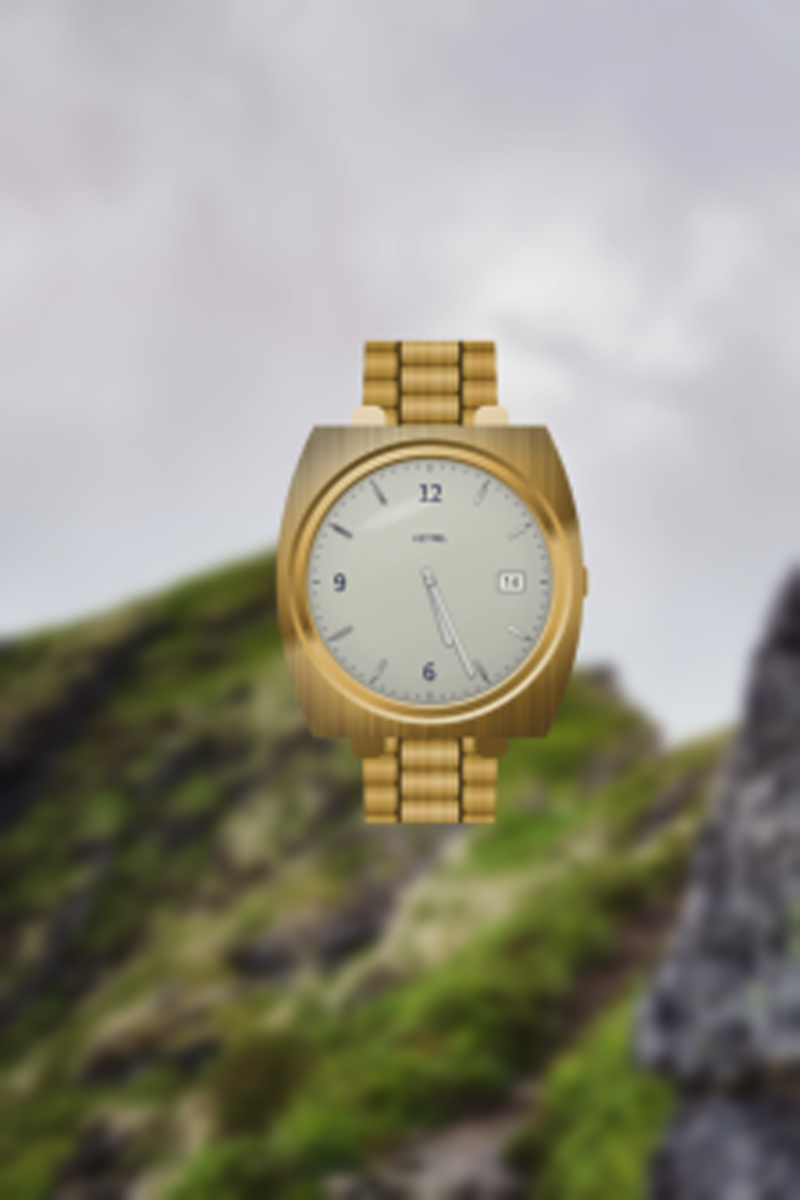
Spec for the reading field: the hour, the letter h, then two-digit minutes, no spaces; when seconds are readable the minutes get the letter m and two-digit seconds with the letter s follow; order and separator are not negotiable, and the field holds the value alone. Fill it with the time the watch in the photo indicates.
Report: 5h26
